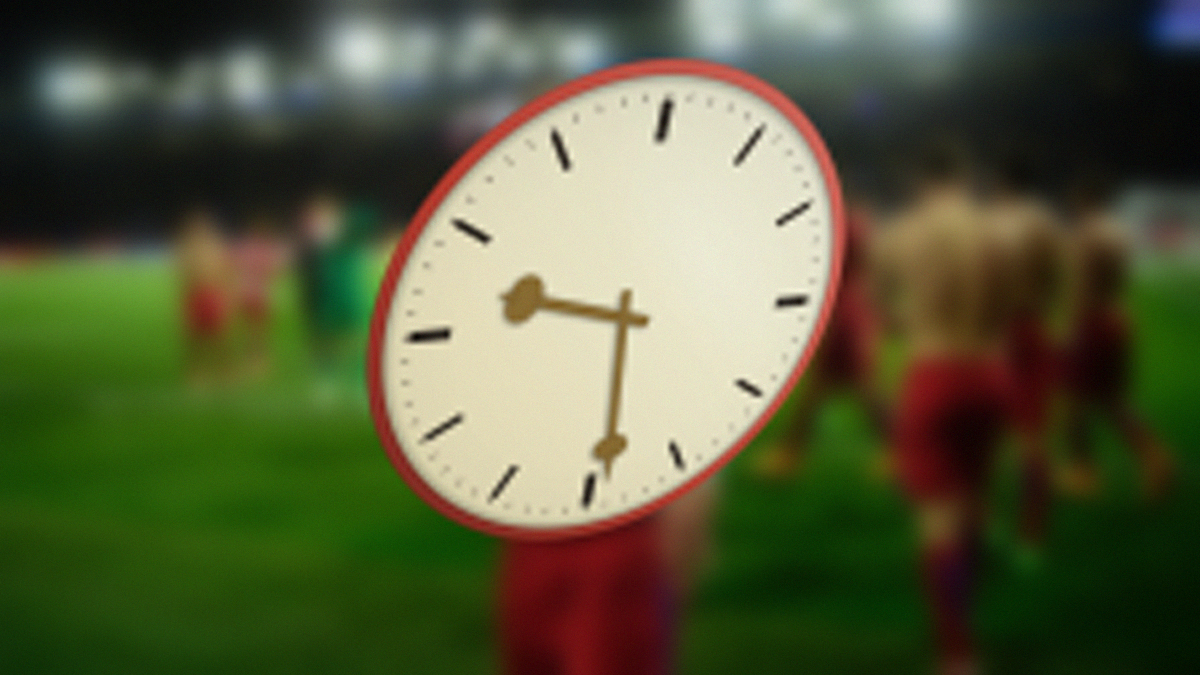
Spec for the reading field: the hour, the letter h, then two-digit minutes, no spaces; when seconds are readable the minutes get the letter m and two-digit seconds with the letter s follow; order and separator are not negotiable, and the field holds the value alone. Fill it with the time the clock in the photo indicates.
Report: 9h29
